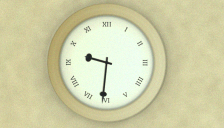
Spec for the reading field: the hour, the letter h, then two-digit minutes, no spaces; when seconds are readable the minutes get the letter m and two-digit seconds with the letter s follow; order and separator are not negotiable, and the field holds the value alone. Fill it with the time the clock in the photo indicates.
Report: 9h31
